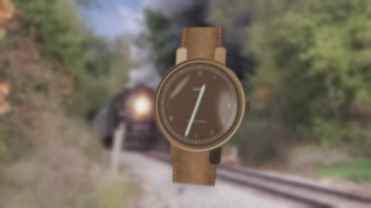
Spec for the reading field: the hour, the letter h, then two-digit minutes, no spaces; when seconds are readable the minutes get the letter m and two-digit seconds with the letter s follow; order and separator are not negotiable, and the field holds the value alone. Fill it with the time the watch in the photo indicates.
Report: 12h33
